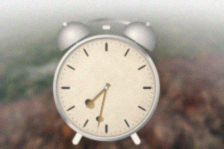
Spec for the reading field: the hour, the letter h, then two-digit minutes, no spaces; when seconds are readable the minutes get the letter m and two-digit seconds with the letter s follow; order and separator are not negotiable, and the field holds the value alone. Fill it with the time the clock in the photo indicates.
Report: 7h32
